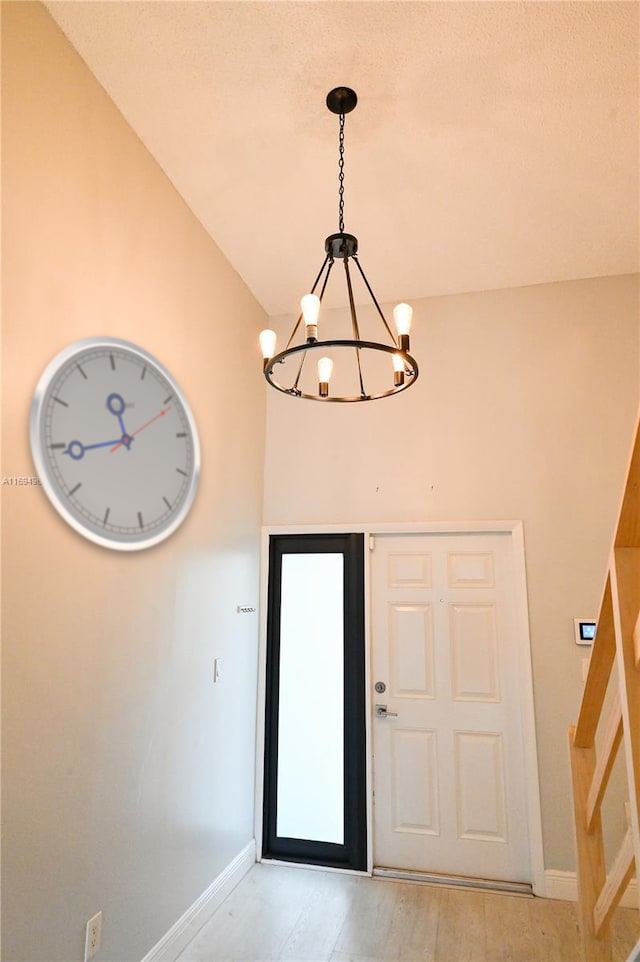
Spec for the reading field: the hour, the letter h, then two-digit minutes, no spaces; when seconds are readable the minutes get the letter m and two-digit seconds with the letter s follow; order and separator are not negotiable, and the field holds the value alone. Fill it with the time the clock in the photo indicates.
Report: 11h44m11s
